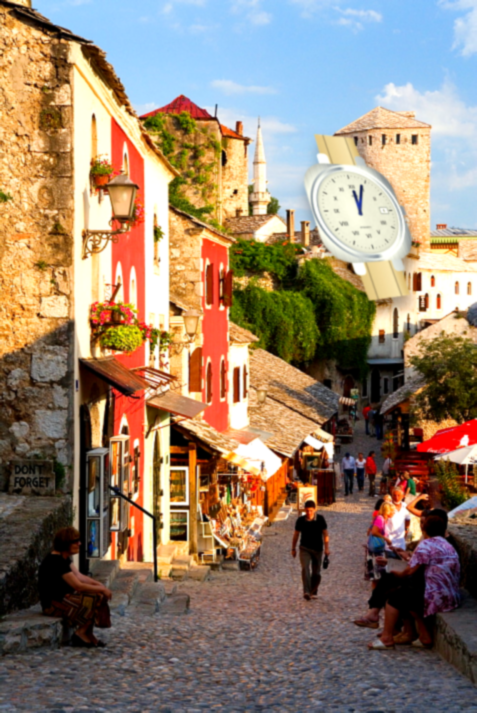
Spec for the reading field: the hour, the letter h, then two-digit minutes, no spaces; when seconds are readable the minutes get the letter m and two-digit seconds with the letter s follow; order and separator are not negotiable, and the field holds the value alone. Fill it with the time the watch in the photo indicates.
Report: 12h04
